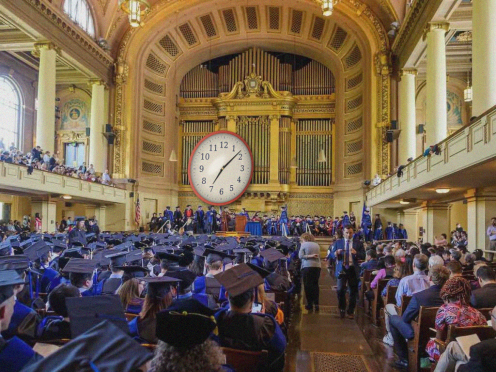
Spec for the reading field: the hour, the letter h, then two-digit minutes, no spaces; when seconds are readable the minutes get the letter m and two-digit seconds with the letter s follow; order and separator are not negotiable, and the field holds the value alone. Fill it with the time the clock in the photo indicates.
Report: 7h08
